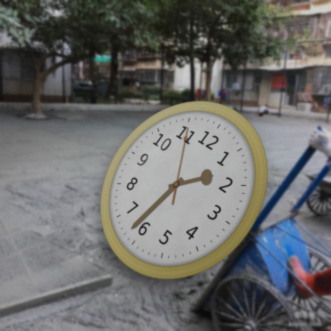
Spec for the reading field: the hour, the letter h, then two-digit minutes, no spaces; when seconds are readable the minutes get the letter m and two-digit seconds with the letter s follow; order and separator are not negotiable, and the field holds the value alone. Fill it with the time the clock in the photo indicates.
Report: 1h31m55s
